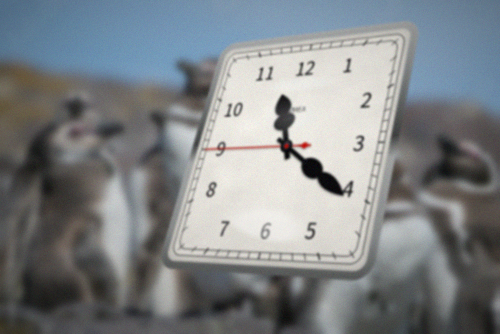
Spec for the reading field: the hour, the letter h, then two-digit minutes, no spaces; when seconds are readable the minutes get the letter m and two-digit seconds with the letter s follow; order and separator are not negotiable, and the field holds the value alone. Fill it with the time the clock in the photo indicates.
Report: 11h20m45s
